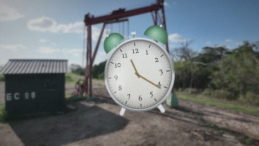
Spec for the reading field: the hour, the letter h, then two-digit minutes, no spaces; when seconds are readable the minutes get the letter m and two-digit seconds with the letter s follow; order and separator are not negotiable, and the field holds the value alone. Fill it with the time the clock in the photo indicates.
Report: 11h21
